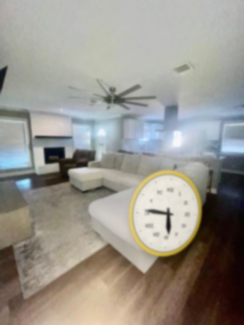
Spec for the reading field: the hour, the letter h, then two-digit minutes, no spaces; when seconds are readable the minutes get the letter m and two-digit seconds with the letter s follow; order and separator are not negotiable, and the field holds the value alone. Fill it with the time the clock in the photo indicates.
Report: 5h46
